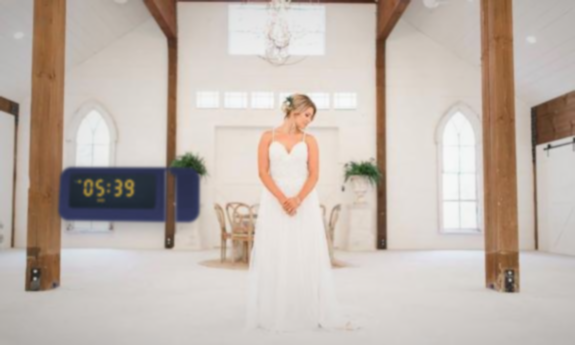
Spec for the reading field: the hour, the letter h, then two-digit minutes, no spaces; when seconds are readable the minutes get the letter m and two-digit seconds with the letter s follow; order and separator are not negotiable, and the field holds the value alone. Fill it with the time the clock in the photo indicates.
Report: 5h39
